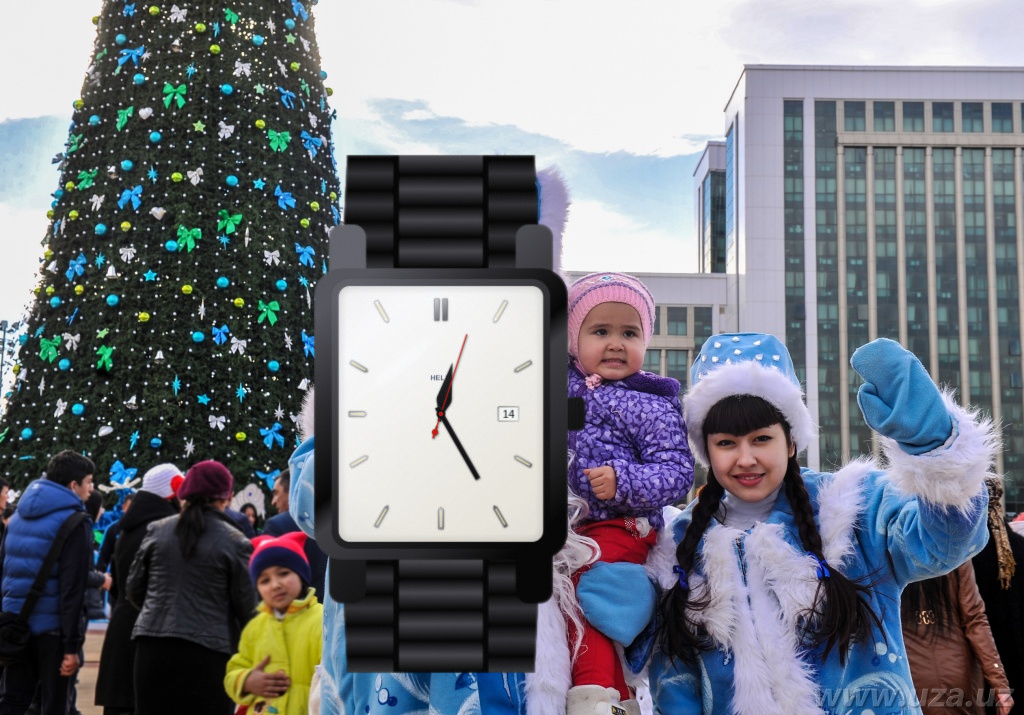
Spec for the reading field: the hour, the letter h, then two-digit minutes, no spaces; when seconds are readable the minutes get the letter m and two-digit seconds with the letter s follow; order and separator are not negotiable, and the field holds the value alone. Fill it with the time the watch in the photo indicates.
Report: 12h25m03s
